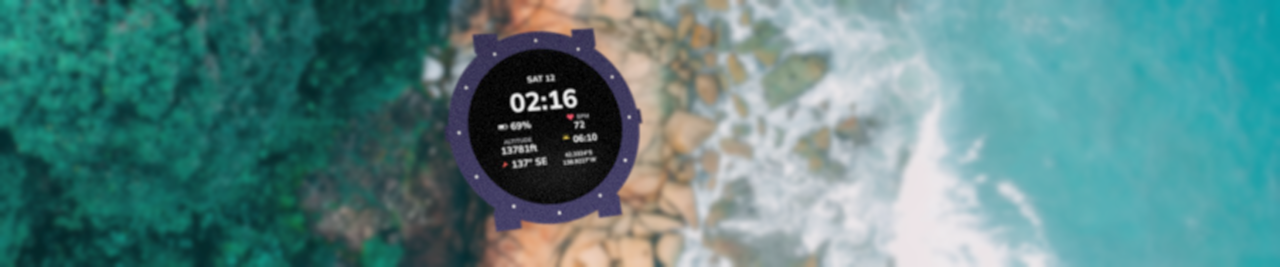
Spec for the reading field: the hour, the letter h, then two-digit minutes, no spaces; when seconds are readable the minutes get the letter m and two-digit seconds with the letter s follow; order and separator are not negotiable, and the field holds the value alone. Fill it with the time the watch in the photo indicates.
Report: 2h16
